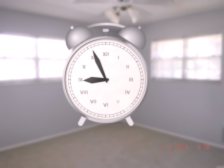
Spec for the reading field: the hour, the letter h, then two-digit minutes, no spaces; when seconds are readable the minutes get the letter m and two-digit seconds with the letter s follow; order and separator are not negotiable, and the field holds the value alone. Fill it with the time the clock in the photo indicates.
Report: 8h56
